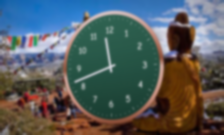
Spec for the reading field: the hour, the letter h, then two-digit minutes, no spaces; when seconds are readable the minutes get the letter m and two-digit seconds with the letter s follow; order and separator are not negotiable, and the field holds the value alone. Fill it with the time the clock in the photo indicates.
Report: 11h42
